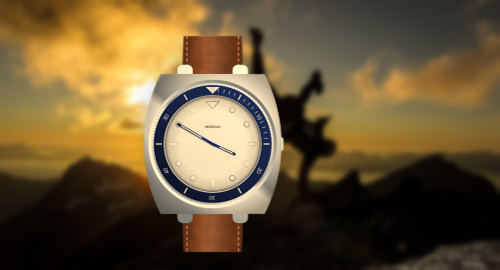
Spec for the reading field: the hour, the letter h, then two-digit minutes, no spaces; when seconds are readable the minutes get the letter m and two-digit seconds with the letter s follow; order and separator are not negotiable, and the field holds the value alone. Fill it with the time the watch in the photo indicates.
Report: 3h50
